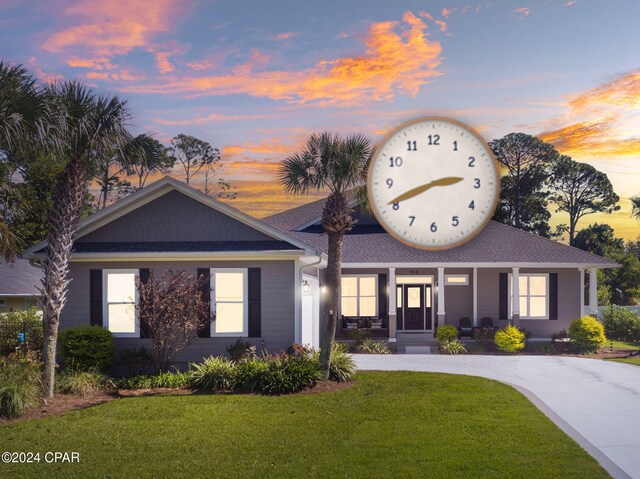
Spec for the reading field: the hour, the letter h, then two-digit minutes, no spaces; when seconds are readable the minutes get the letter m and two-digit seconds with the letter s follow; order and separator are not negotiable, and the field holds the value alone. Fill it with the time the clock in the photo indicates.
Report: 2h41
